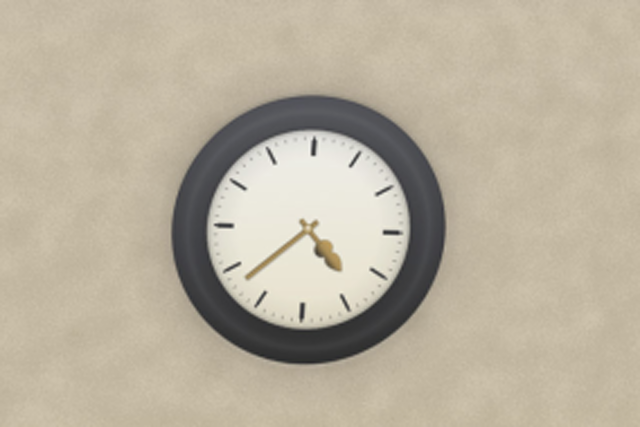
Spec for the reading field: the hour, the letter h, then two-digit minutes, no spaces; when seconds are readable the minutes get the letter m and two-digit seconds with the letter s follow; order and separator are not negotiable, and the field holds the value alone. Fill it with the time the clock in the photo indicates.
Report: 4h38
